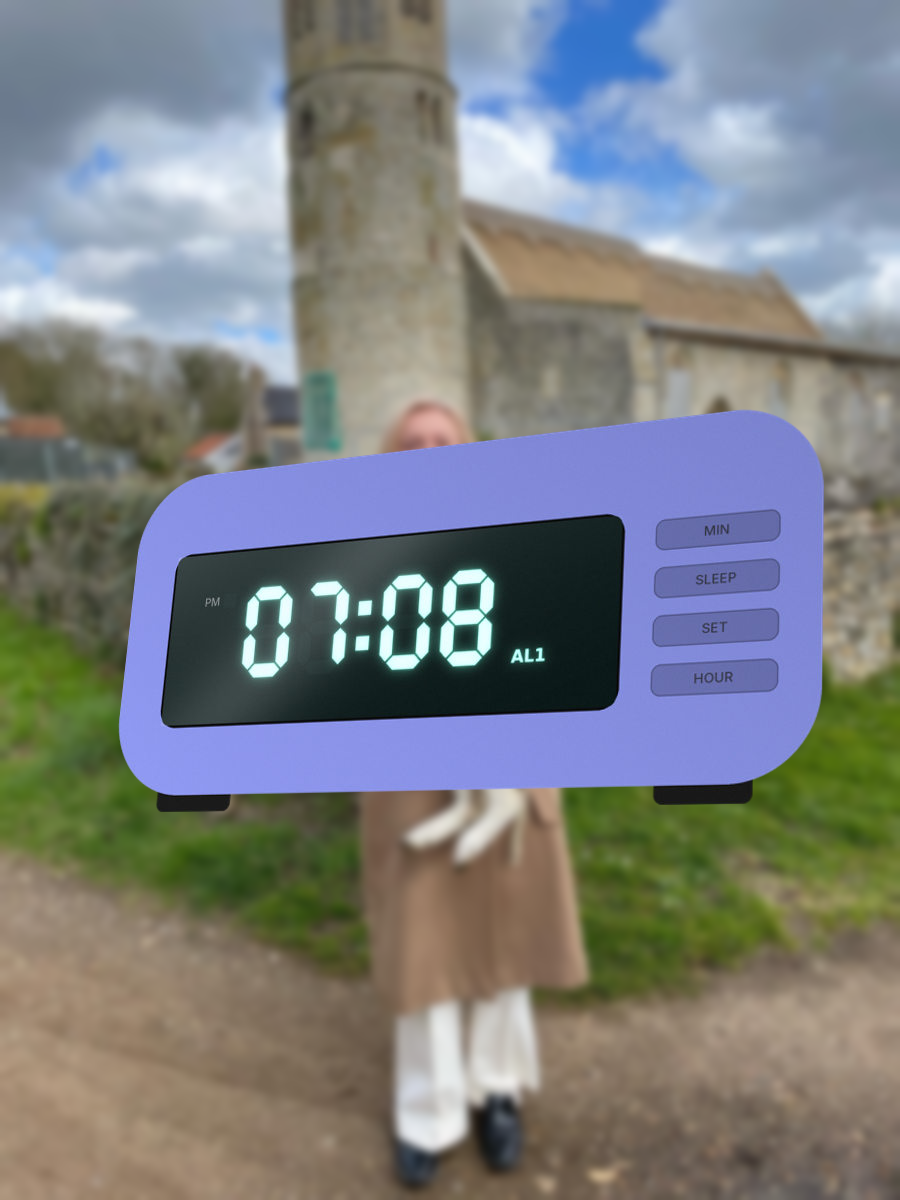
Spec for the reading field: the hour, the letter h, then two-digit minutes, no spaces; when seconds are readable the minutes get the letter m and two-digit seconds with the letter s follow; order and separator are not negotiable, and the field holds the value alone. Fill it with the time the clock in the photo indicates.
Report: 7h08
